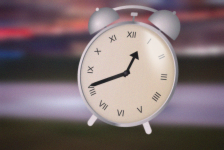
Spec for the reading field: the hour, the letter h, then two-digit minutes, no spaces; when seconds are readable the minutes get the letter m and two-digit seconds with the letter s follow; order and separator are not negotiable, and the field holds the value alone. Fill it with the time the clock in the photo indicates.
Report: 12h41
